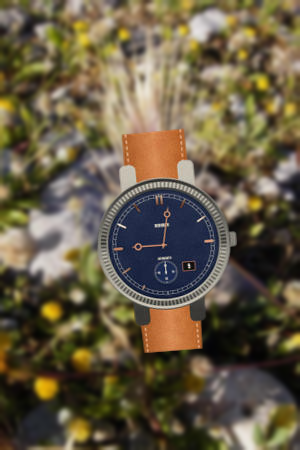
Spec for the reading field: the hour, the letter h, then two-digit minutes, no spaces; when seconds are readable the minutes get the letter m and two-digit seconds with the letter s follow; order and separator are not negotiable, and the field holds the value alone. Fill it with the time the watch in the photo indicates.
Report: 9h02
